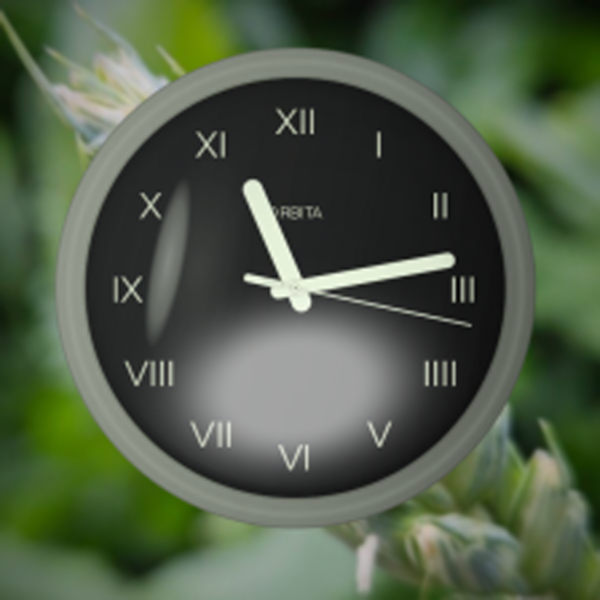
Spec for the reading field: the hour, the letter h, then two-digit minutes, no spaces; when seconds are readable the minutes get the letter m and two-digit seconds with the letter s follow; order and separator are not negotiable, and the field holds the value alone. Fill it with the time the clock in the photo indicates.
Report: 11h13m17s
